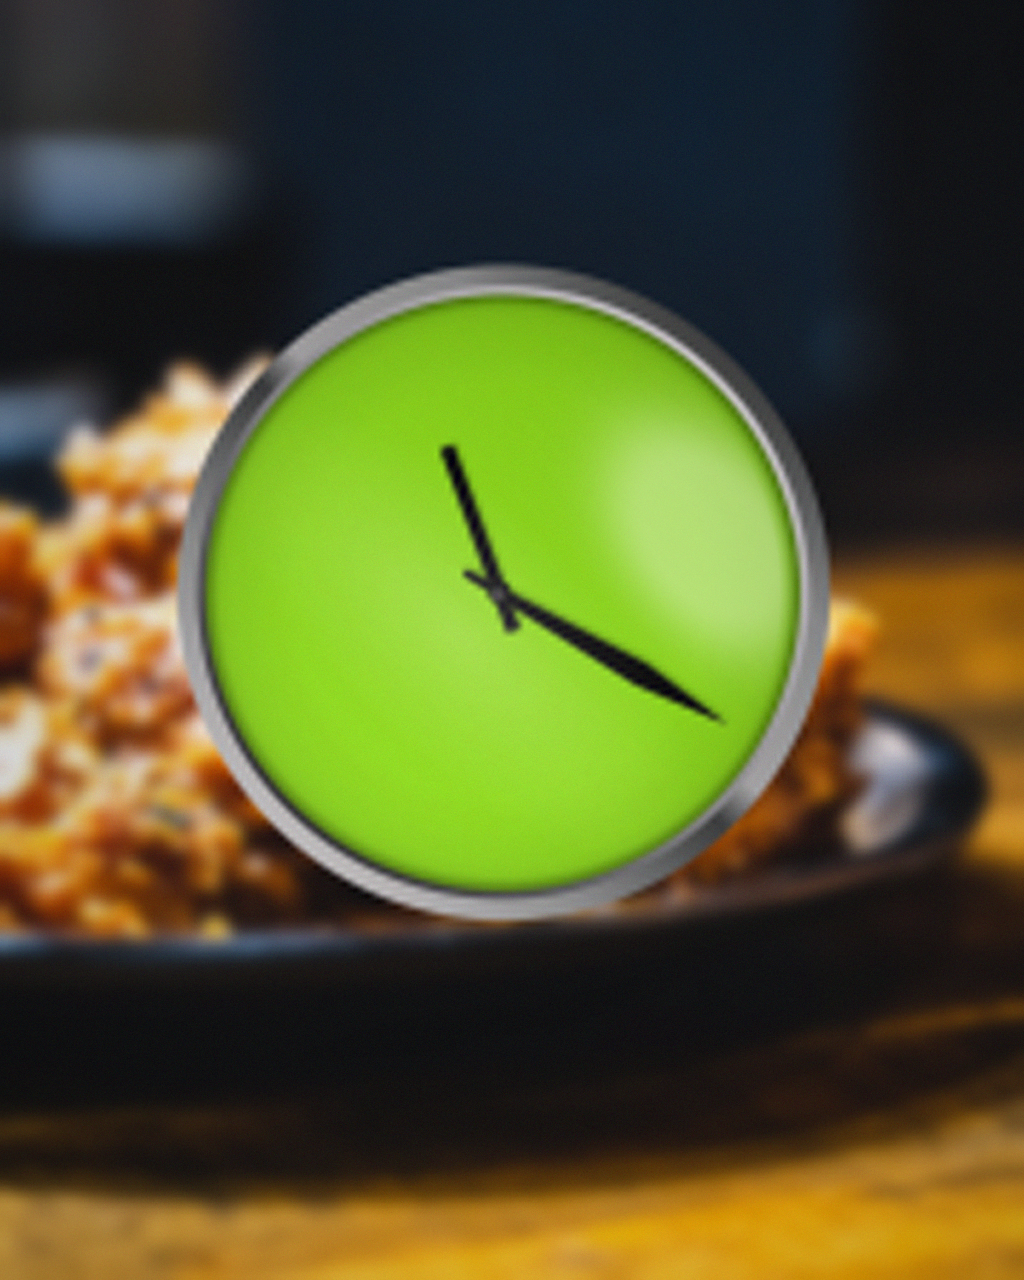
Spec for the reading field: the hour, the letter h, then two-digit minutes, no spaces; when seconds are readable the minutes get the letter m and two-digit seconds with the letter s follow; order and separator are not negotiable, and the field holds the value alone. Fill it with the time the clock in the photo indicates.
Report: 11h20
